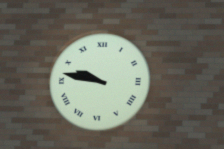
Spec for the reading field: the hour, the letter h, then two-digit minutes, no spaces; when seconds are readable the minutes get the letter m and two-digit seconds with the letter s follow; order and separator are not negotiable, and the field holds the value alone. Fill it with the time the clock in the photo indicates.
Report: 9h47
